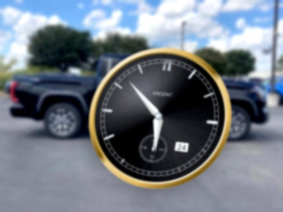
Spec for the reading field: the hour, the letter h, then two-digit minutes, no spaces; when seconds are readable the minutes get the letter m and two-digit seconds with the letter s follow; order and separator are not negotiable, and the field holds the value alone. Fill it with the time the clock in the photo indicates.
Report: 5h52
